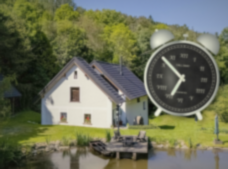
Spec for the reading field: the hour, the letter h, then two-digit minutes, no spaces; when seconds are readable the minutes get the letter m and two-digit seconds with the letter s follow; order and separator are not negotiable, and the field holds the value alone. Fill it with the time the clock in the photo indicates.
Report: 6h52
